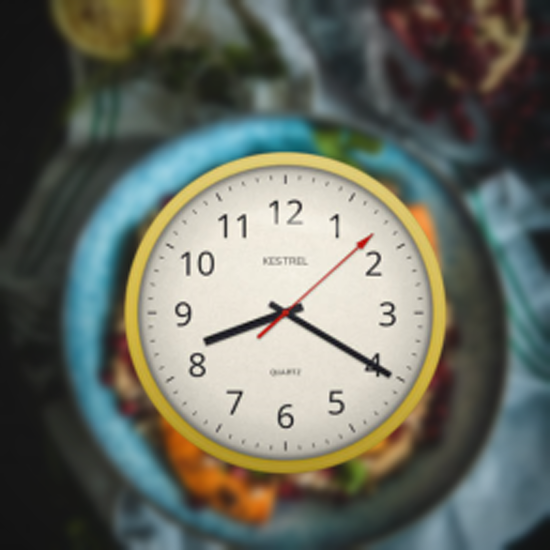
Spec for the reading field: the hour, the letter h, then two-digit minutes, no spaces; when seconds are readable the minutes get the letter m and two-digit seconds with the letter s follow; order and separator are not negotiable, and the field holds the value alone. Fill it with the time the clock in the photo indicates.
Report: 8h20m08s
